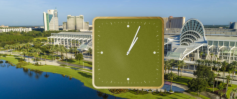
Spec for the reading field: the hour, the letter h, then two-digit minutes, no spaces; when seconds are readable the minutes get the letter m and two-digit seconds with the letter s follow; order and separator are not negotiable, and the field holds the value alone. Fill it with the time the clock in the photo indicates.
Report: 1h04
